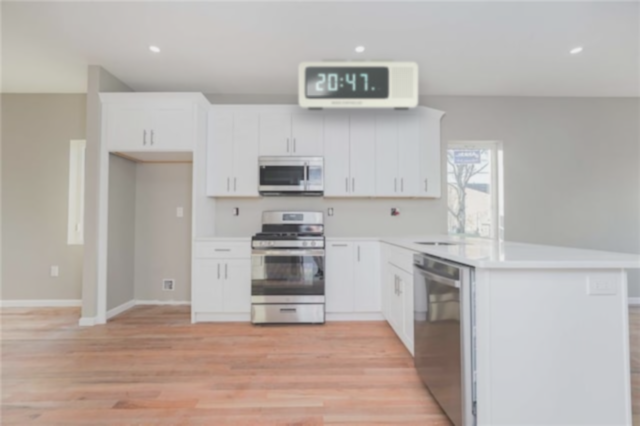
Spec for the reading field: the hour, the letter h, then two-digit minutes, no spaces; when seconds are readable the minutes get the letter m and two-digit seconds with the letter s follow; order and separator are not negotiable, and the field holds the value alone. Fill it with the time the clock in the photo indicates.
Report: 20h47
